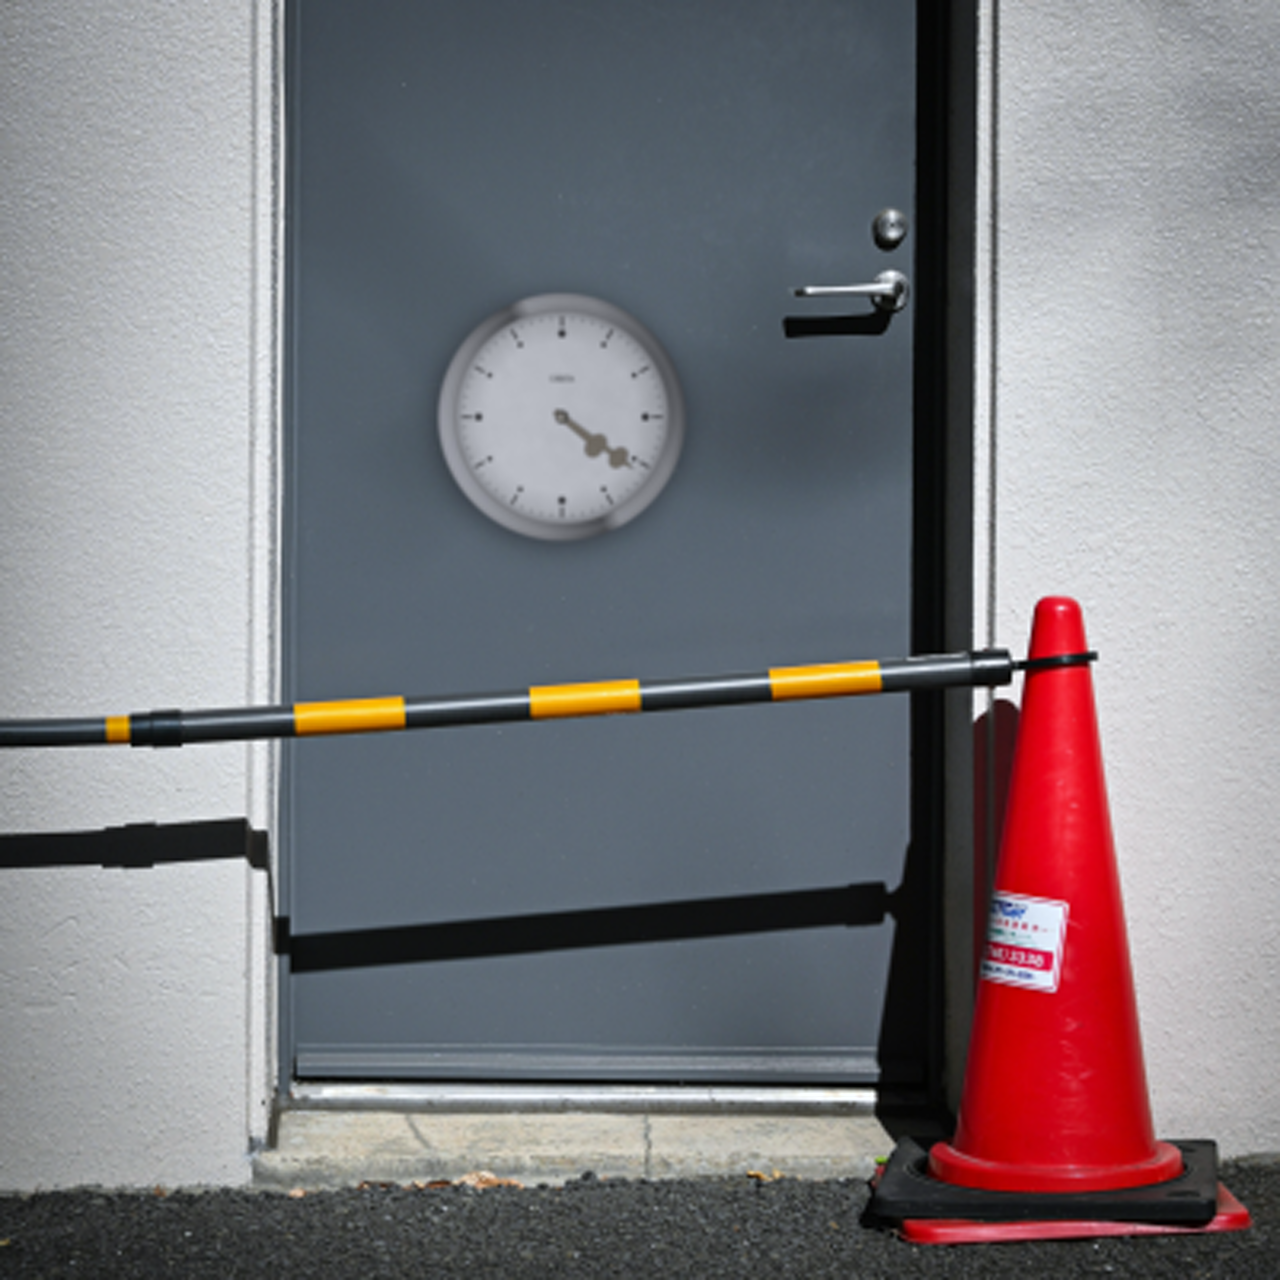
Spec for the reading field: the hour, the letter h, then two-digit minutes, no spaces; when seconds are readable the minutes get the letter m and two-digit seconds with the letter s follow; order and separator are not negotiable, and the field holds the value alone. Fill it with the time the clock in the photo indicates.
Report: 4h21
